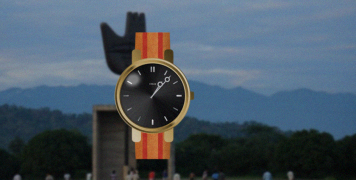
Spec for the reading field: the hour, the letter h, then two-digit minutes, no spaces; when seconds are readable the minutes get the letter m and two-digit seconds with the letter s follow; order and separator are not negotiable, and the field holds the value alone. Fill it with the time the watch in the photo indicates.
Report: 1h07
